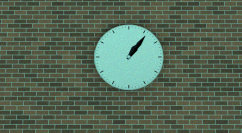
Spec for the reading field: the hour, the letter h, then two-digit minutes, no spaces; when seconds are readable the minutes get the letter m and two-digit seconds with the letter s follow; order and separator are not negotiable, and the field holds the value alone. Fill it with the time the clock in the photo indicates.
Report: 1h06
